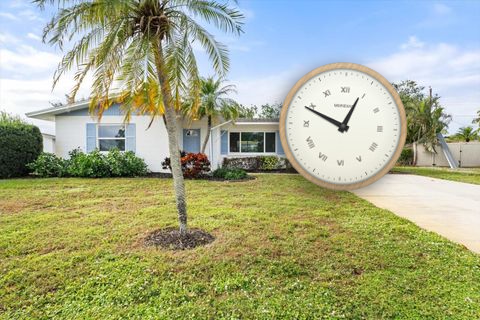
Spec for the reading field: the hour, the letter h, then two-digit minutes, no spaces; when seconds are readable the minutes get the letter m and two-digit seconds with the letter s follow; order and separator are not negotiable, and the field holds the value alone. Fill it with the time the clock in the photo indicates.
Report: 12h49
